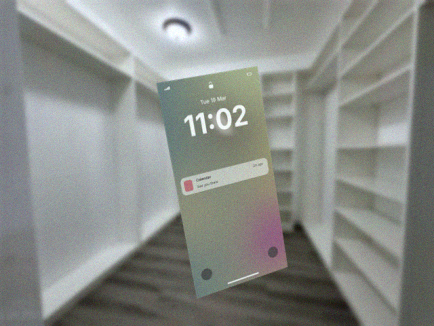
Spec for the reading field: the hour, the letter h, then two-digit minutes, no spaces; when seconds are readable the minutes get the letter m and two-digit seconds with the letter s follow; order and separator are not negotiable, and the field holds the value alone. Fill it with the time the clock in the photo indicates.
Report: 11h02
